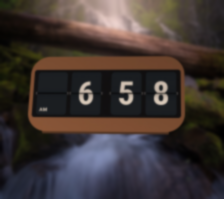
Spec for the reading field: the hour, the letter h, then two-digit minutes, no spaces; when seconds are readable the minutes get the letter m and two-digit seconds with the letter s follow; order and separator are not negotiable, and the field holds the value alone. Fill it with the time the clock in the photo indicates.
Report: 6h58
